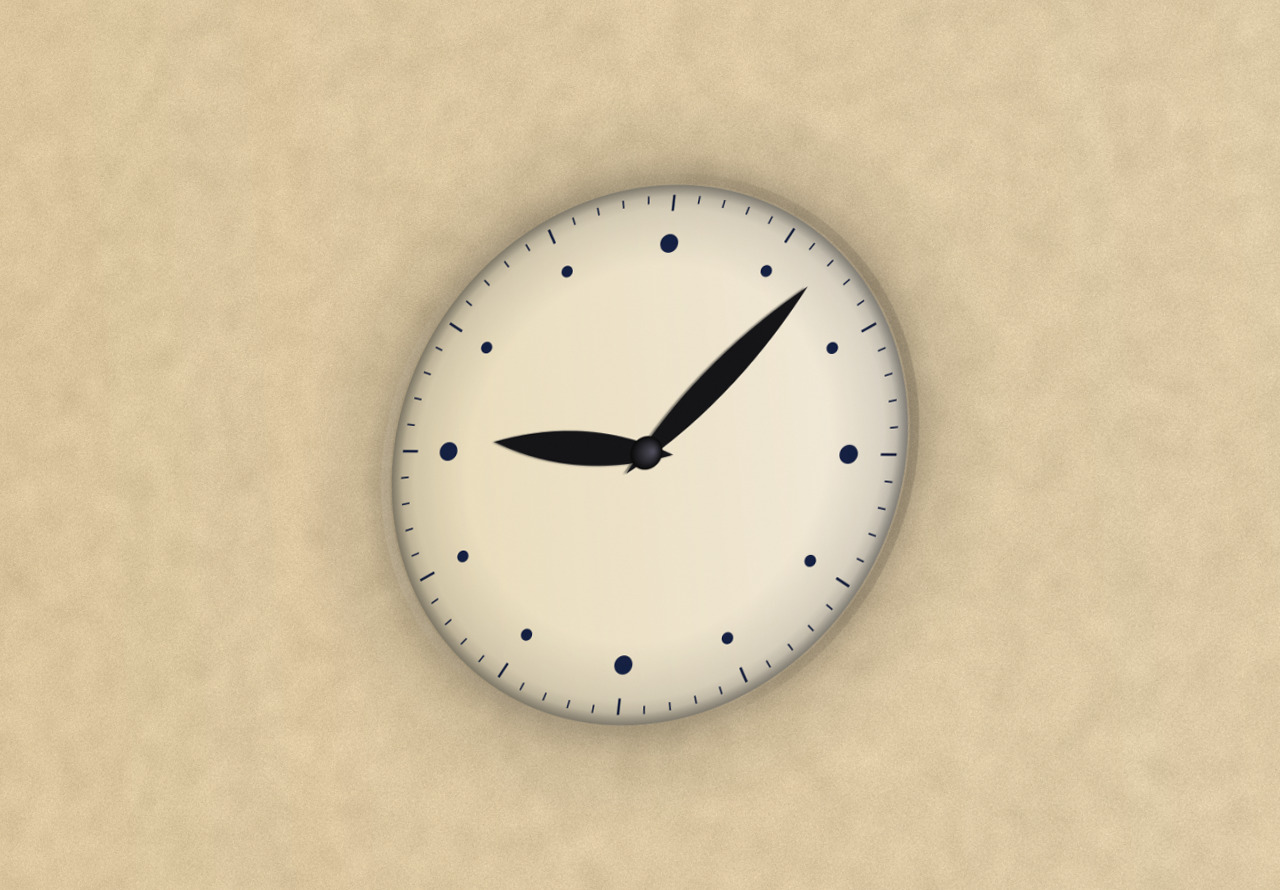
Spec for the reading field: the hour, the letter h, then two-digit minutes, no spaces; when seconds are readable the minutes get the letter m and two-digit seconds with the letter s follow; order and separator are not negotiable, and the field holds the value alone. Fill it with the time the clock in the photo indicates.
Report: 9h07
